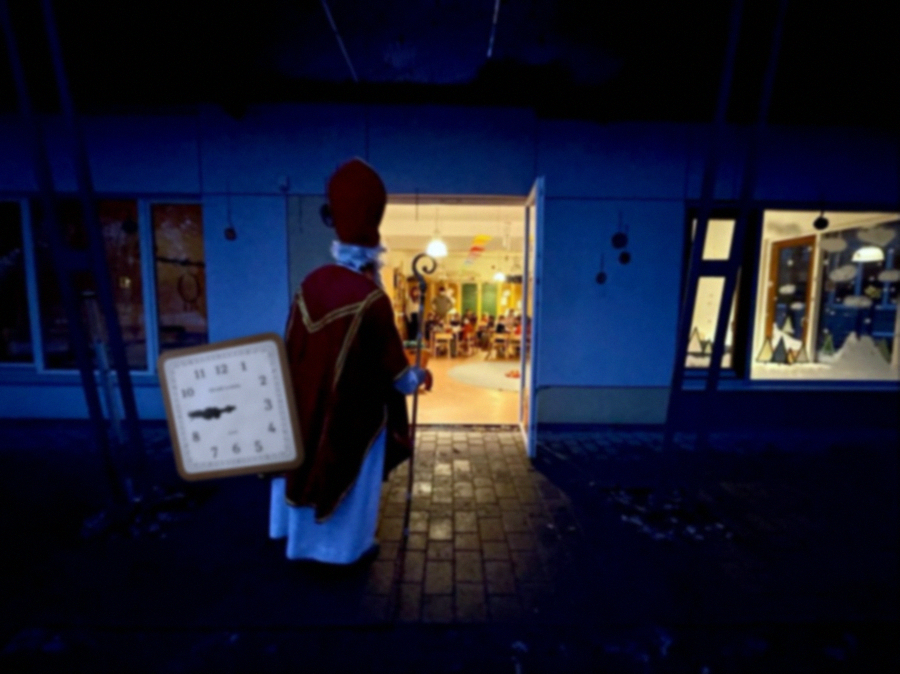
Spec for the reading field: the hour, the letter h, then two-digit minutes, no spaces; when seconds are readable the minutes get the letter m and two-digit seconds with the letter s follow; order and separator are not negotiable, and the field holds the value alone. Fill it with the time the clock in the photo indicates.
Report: 8h45
